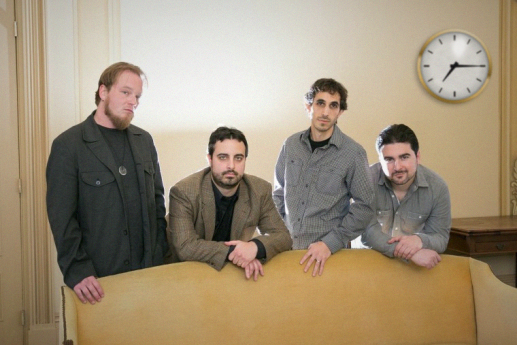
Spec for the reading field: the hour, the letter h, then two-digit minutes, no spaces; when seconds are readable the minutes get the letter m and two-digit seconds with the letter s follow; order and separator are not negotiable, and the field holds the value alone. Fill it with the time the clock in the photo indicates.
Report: 7h15
